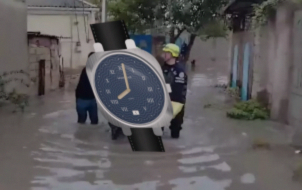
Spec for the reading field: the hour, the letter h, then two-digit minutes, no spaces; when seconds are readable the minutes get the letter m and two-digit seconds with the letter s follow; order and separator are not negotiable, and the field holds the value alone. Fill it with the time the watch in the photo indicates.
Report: 8h01
